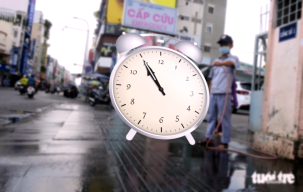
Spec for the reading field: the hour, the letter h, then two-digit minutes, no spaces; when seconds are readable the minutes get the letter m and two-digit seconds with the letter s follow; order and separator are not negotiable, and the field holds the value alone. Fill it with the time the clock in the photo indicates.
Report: 10h55
